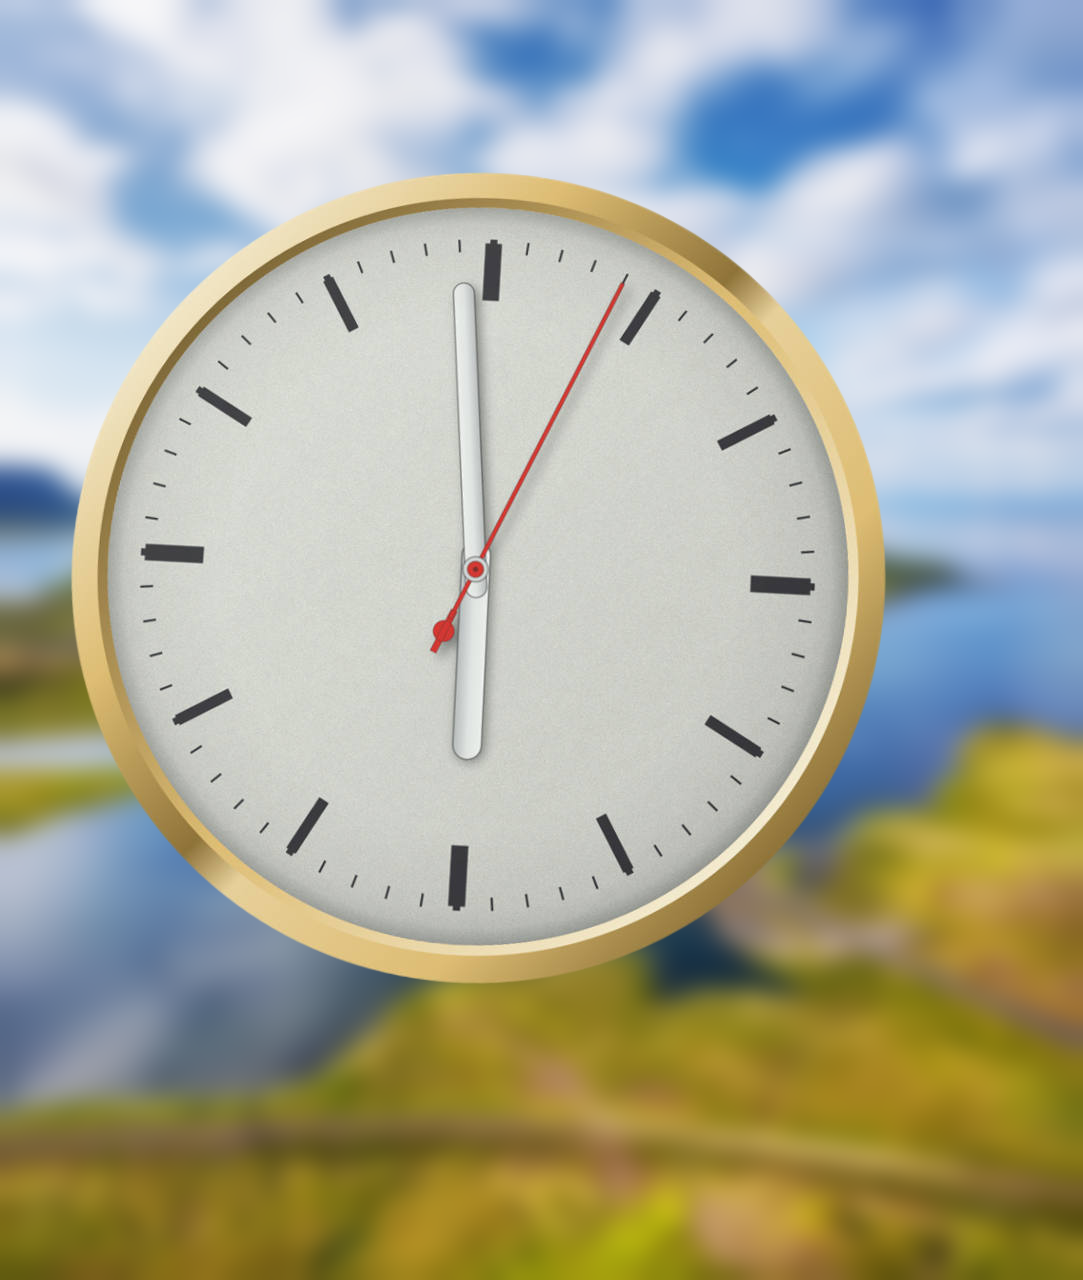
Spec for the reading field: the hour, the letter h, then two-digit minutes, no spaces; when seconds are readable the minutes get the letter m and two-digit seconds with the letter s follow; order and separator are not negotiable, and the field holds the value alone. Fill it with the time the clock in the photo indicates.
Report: 5h59m04s
